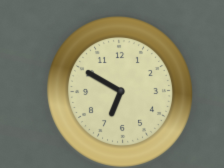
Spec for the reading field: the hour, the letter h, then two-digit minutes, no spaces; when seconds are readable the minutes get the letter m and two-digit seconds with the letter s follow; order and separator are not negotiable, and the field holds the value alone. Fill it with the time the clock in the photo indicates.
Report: 6h50
